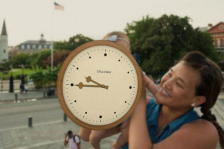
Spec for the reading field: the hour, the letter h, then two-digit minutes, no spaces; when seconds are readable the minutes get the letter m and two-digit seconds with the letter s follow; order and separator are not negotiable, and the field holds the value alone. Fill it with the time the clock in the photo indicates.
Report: 9h45
